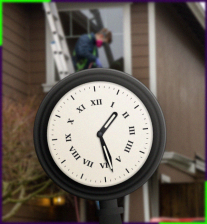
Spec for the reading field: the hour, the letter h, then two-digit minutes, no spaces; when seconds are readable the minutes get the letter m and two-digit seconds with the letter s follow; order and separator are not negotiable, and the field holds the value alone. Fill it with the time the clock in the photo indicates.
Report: 1h28
